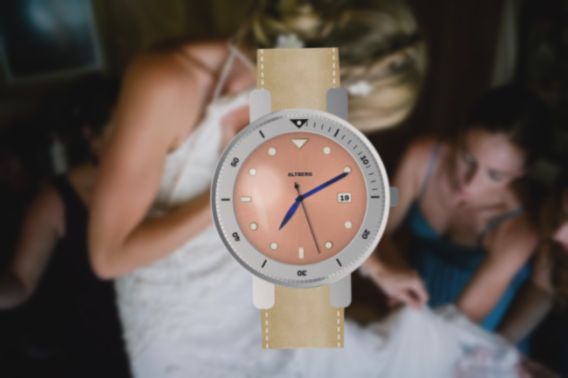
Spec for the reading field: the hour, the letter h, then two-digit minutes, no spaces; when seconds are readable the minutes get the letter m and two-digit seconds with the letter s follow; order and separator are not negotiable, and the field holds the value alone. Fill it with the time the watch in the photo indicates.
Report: 7h10m27s
